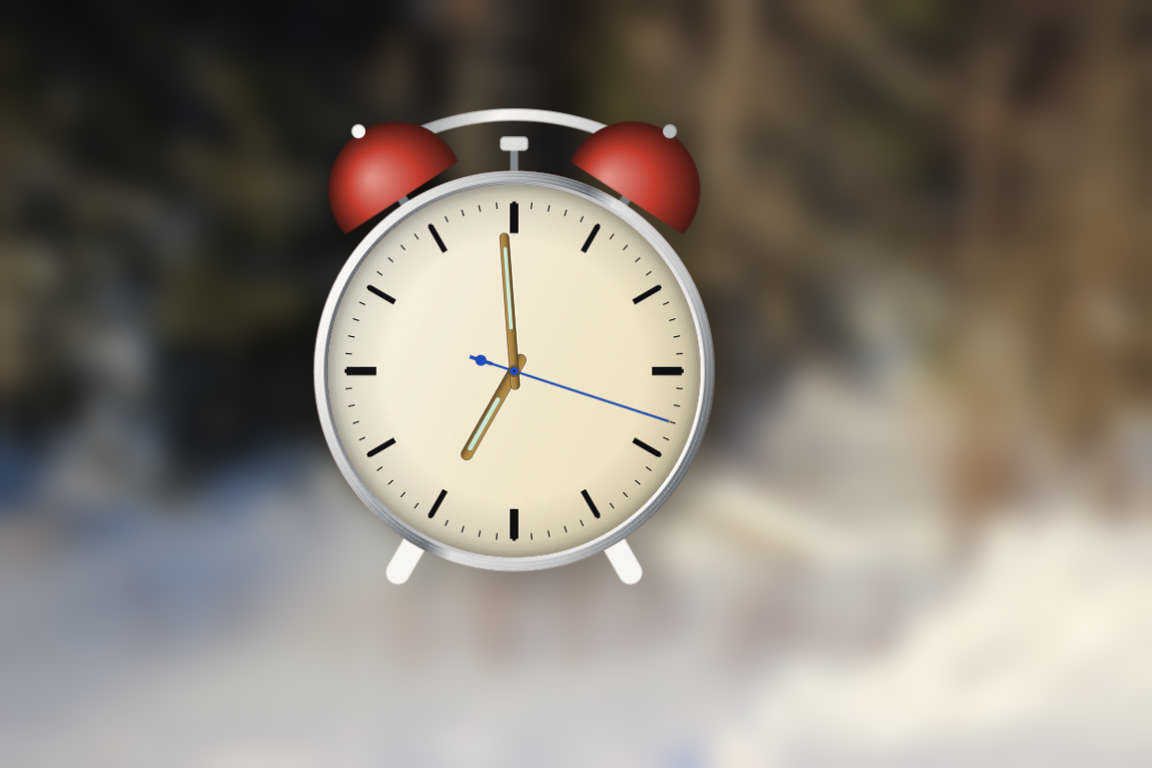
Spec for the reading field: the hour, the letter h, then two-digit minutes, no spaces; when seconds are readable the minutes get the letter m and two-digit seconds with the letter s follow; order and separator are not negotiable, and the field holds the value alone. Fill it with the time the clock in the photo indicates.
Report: 6h59m18s
